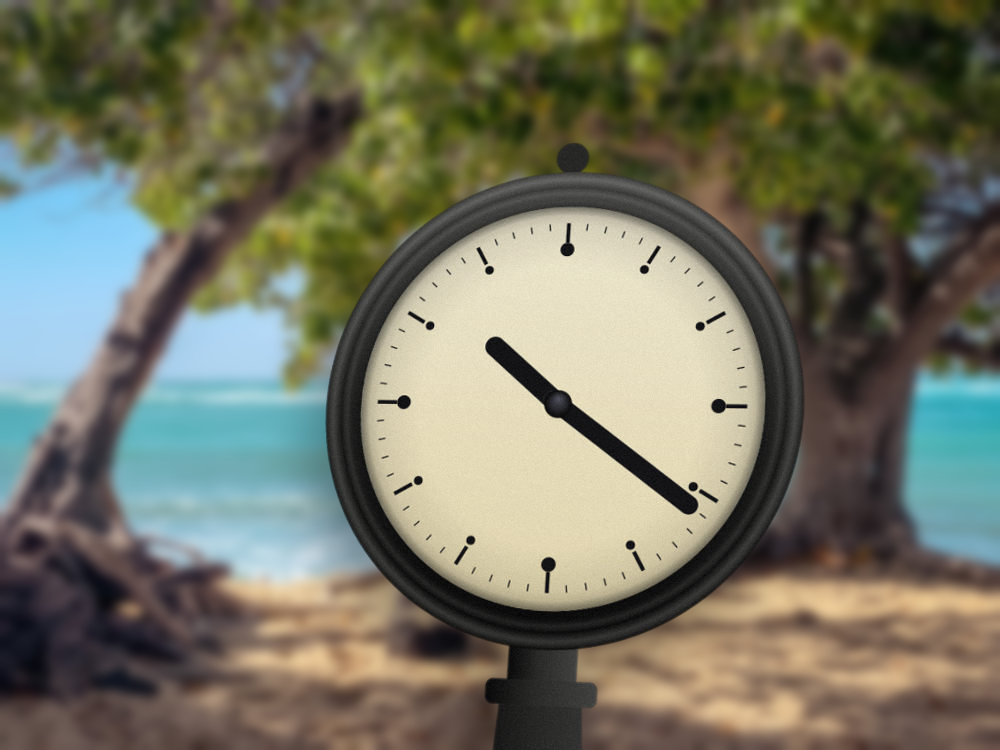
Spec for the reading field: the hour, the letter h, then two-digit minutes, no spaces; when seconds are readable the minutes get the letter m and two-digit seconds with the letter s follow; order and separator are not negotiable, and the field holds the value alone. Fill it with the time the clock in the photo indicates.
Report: 10h21
